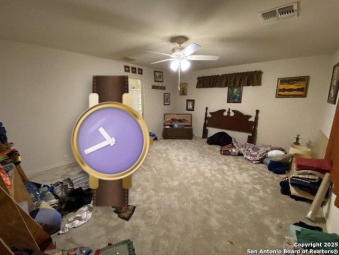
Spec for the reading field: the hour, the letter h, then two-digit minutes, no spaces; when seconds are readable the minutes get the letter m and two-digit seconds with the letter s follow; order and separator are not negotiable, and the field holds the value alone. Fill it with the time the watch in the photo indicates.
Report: 10h41
